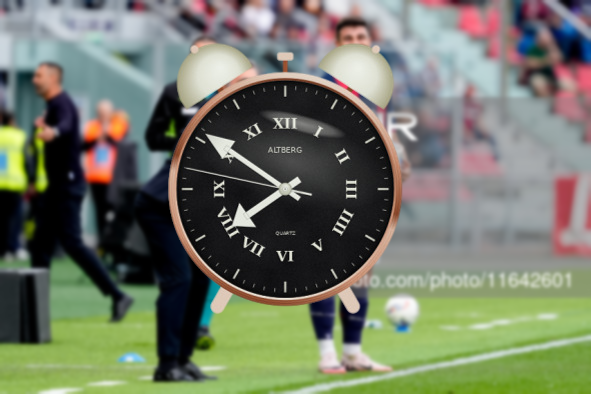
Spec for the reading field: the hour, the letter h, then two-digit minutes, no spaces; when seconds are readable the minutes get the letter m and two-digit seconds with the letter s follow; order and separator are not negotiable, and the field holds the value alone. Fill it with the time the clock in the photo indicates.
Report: 7h50m47s
